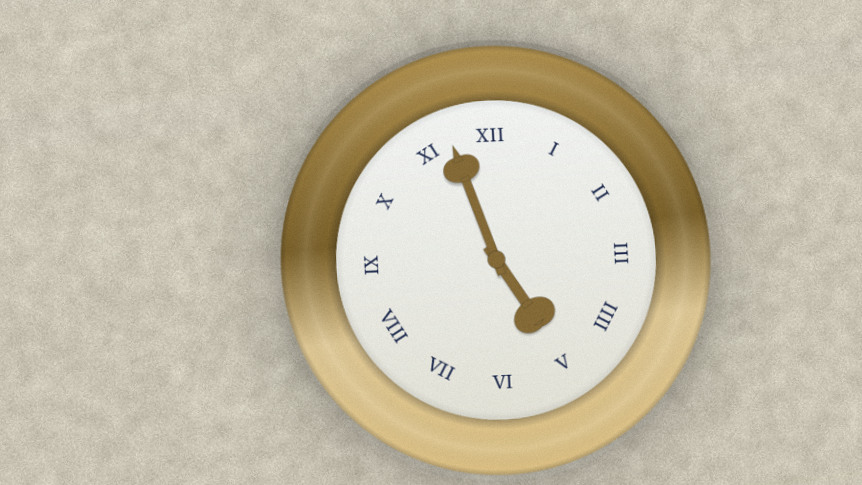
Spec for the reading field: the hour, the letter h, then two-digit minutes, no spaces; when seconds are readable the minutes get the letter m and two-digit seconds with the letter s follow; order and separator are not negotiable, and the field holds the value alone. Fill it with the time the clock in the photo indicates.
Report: 4h57
